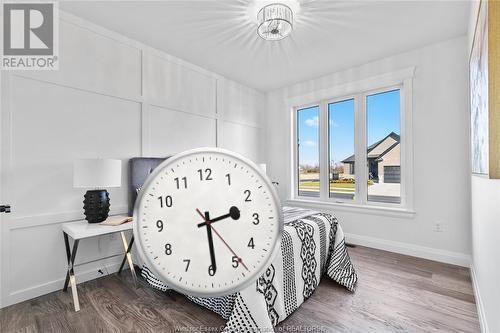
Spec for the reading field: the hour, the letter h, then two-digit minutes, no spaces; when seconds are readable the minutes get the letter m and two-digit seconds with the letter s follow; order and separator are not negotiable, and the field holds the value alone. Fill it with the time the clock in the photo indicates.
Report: 2h29m24s
